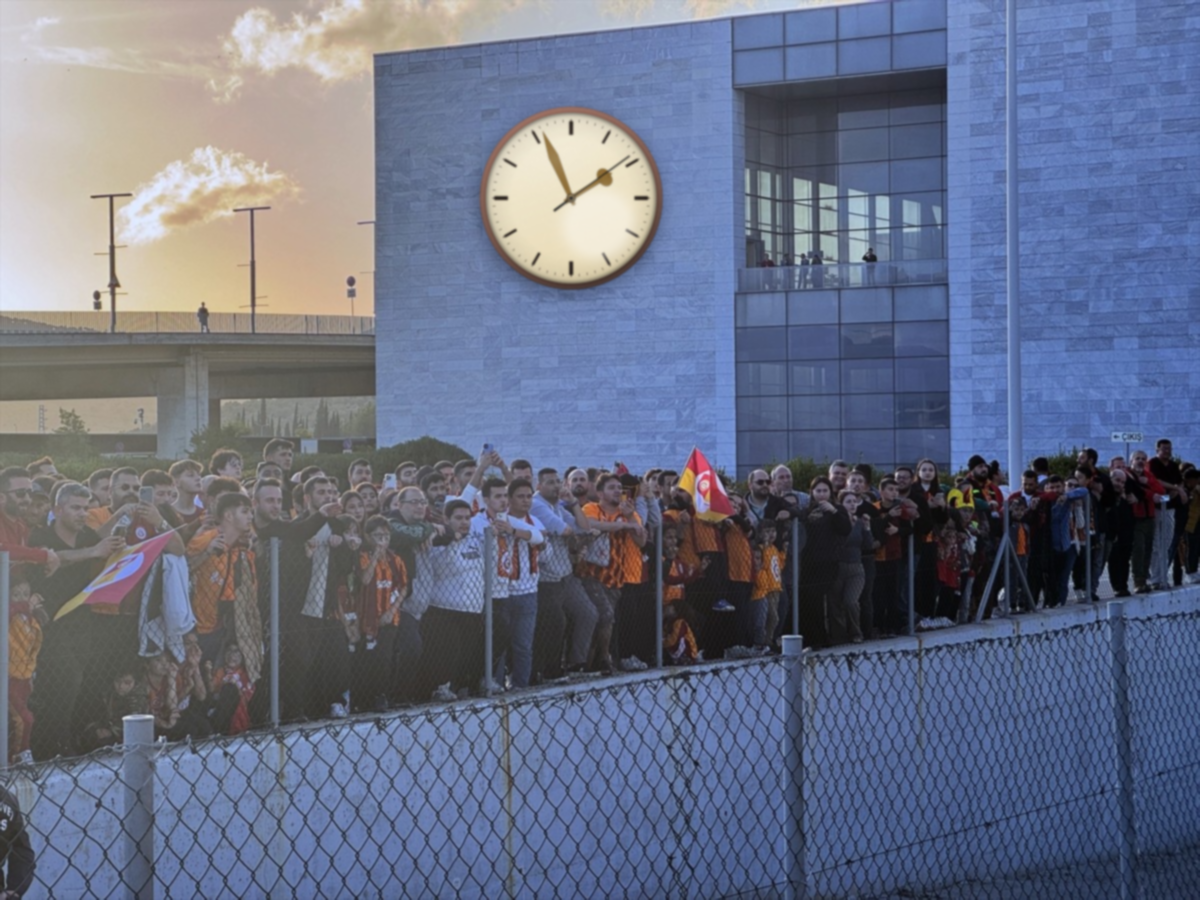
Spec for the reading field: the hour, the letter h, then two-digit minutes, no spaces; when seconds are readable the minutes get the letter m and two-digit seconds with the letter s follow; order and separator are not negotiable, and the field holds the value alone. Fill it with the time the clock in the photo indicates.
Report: 1h56m09s
